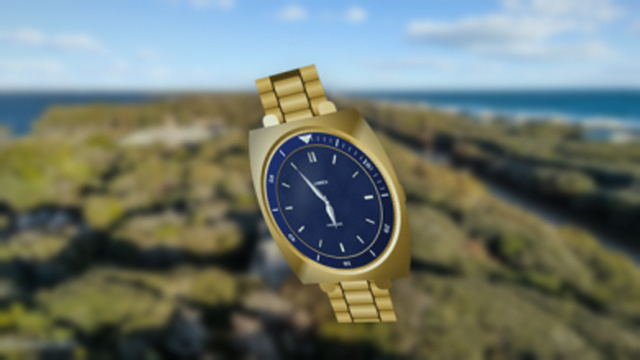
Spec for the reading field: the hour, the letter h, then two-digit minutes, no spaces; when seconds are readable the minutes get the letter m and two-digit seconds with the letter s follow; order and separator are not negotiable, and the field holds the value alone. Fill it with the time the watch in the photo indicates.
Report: 5h55
